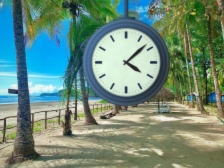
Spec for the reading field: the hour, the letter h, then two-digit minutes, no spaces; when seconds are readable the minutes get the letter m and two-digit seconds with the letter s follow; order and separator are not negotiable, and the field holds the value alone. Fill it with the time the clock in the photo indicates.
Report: 4h08
